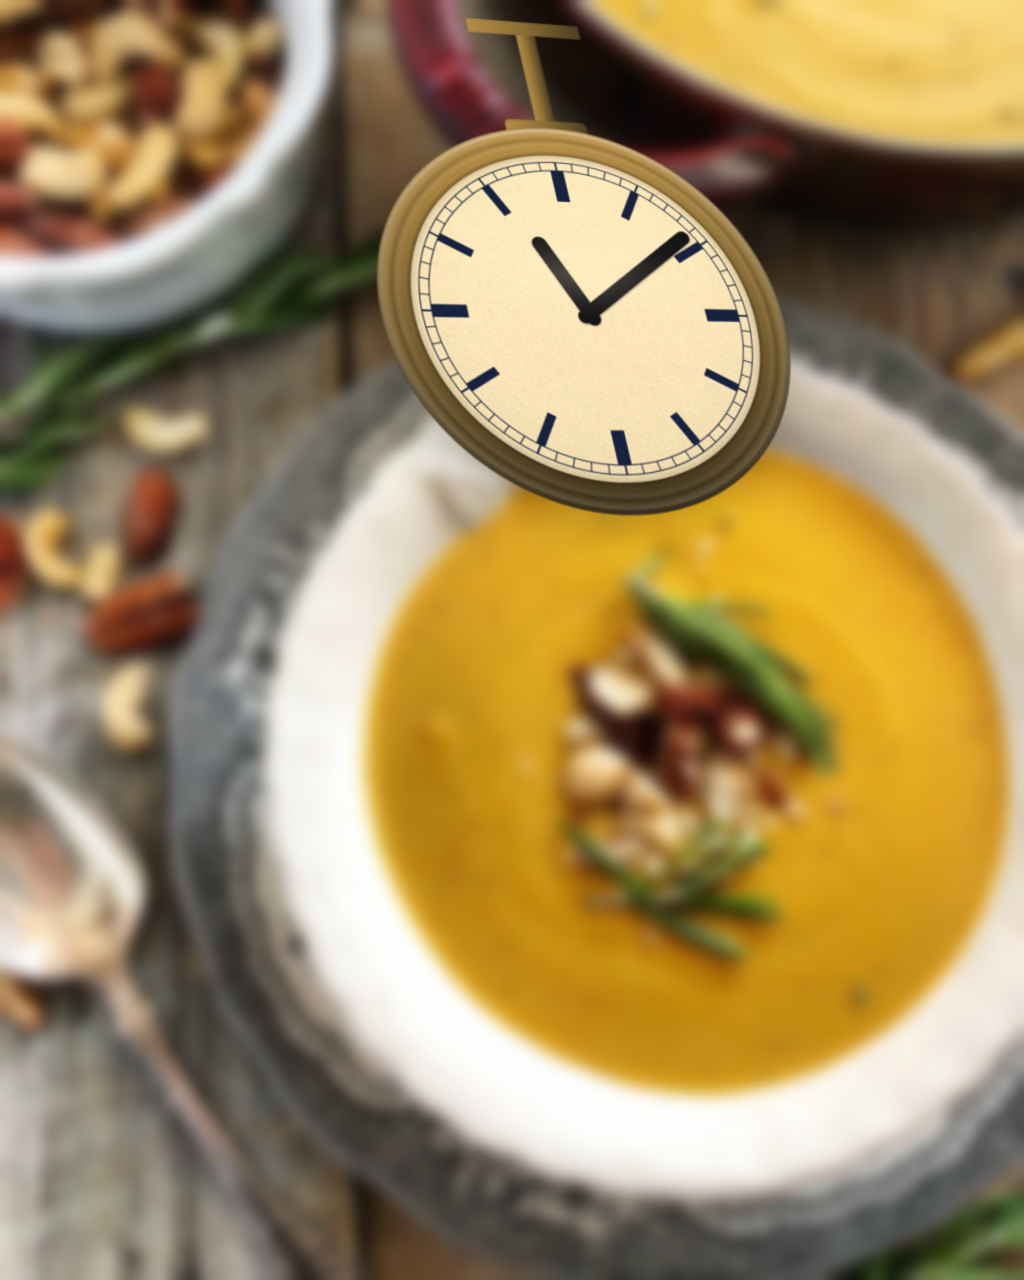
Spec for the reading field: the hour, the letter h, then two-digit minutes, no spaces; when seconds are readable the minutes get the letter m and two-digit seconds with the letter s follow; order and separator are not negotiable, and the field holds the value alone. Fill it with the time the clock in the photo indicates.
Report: 11h09
